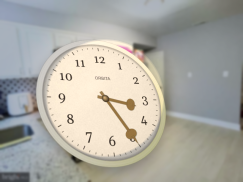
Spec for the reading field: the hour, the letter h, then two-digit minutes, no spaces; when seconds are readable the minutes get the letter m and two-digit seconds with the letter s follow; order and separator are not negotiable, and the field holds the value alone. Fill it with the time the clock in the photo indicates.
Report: 3h25
